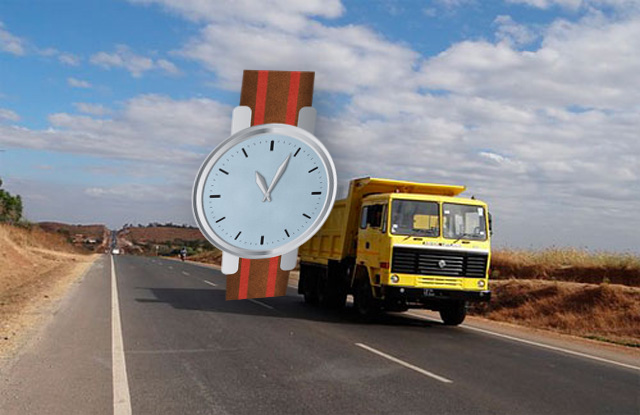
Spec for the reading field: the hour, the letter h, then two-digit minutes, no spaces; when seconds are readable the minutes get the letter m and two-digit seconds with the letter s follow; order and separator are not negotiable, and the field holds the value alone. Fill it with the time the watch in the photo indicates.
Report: 11h04
